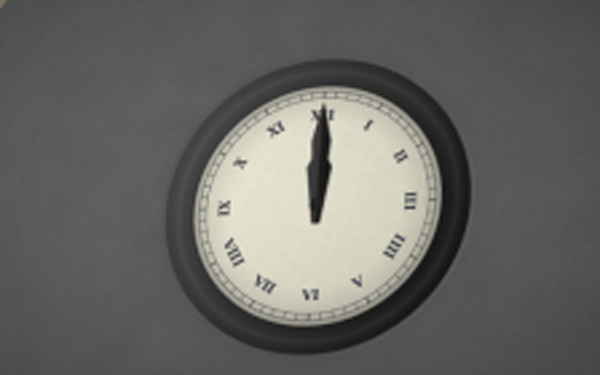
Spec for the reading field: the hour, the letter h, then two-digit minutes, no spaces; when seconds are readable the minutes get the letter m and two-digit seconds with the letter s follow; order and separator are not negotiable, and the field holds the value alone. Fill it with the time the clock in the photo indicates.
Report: 12h00
